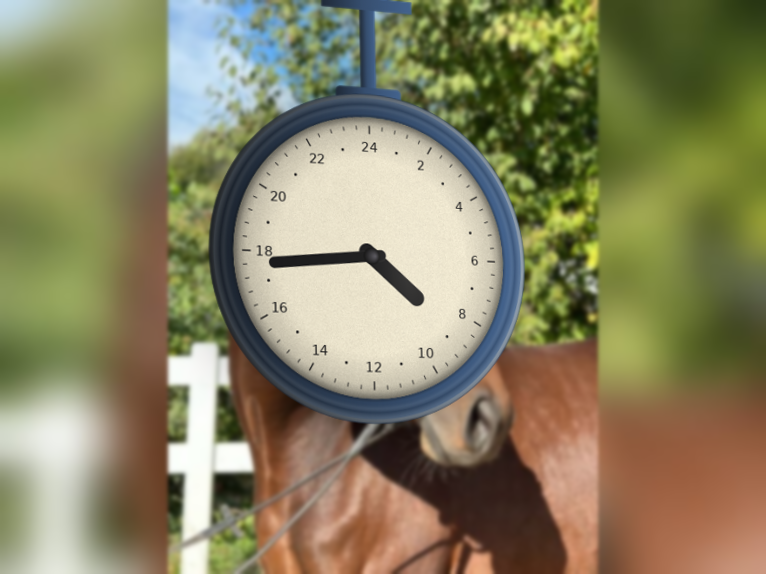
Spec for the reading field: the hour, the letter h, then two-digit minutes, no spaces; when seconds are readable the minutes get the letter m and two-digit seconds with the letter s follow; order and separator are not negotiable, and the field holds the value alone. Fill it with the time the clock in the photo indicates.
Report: 8h44
